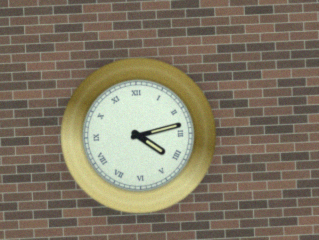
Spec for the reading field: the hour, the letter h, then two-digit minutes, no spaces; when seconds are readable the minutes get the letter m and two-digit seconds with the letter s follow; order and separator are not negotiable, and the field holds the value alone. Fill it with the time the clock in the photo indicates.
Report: 4h13
